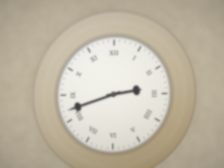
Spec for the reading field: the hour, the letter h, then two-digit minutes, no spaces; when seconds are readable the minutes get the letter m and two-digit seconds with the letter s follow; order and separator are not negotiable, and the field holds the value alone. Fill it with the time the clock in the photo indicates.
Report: 2h42
